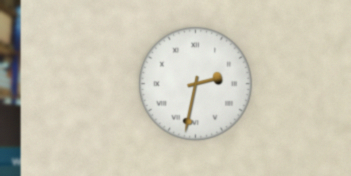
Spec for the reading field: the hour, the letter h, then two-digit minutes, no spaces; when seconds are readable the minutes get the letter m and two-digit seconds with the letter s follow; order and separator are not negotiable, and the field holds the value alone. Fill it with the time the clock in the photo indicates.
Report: 2h32
